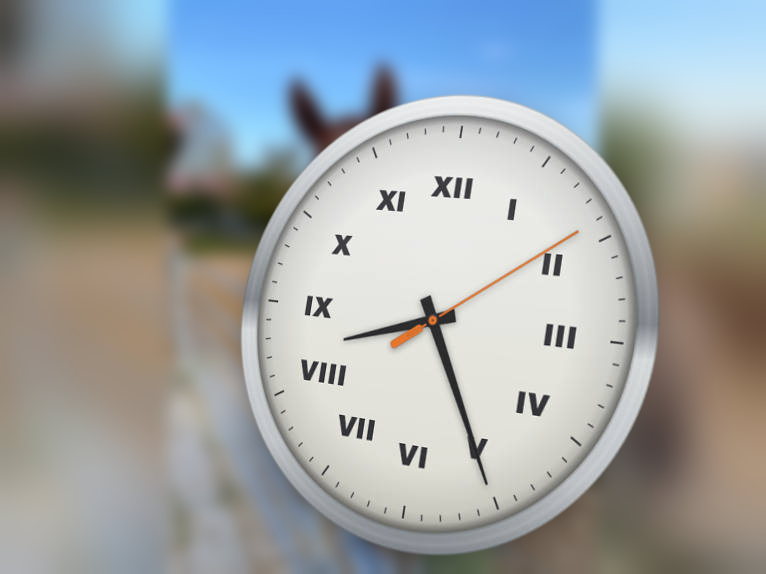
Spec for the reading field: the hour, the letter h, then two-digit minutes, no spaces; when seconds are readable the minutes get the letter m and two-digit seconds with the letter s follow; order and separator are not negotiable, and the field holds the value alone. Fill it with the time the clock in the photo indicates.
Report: 8h25m09s
